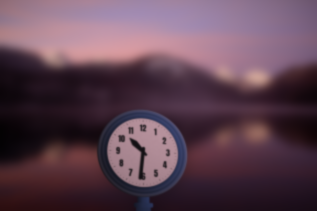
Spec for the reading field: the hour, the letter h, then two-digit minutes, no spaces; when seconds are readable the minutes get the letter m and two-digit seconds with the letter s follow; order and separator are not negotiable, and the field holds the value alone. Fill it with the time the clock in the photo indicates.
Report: 10h31
